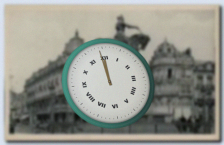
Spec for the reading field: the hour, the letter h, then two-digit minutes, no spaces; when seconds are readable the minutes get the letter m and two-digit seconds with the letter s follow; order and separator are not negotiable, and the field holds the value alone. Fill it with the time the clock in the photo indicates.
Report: 11h59
